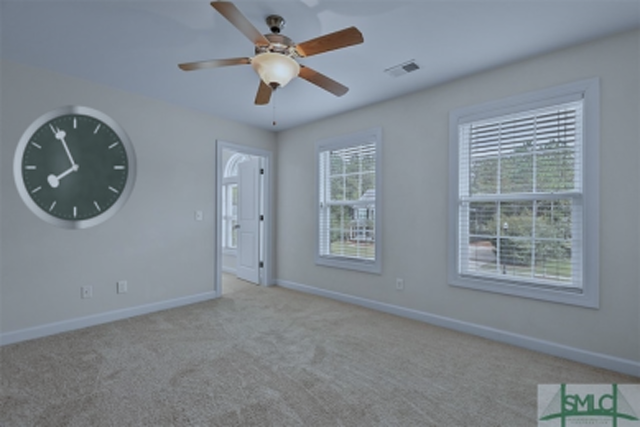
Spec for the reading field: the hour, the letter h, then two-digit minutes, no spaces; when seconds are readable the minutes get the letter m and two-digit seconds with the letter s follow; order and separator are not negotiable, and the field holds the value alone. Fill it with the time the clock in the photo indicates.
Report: 7h56
